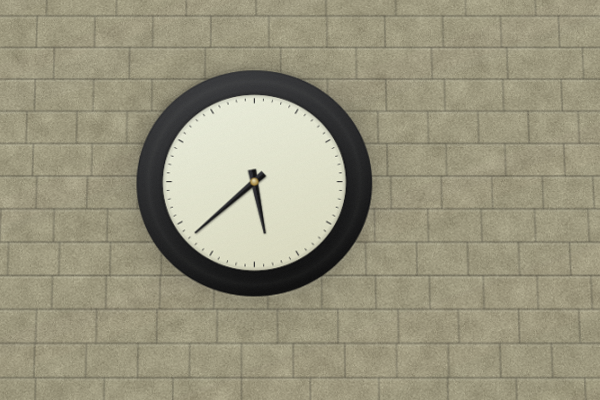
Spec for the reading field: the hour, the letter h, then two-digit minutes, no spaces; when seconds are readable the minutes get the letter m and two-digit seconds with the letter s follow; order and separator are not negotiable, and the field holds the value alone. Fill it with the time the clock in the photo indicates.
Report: 5h38
